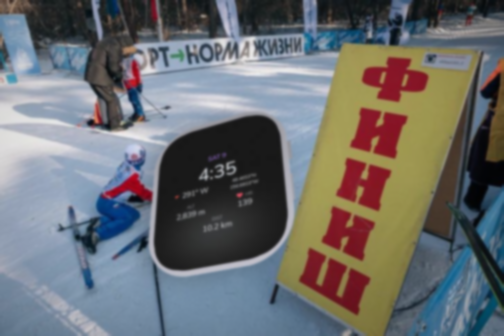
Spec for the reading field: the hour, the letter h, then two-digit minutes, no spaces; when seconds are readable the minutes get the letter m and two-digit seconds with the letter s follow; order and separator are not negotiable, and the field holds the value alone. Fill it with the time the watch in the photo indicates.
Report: 4h35
